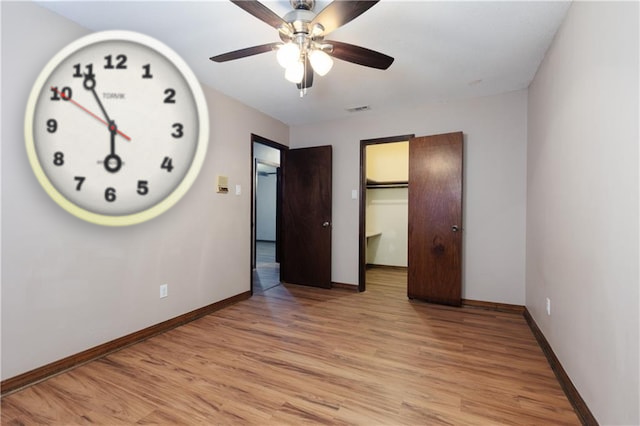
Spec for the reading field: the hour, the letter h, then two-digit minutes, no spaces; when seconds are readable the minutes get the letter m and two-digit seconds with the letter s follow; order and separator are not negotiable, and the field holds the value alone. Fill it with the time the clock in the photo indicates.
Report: 5h54m50s
